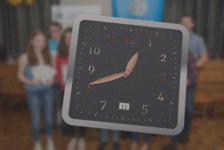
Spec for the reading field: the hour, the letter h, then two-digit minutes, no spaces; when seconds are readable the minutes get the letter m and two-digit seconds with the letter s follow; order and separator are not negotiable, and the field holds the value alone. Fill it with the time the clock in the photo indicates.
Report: 12h41
